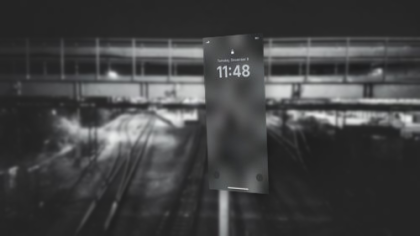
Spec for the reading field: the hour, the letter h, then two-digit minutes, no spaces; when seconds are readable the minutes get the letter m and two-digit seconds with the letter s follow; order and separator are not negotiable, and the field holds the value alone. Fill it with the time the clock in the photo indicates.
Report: 11h48
